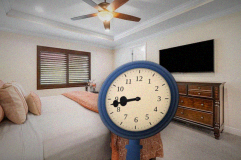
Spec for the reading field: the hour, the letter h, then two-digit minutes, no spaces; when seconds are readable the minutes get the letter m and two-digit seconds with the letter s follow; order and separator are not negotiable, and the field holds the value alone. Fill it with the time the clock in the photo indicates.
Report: 8h43
